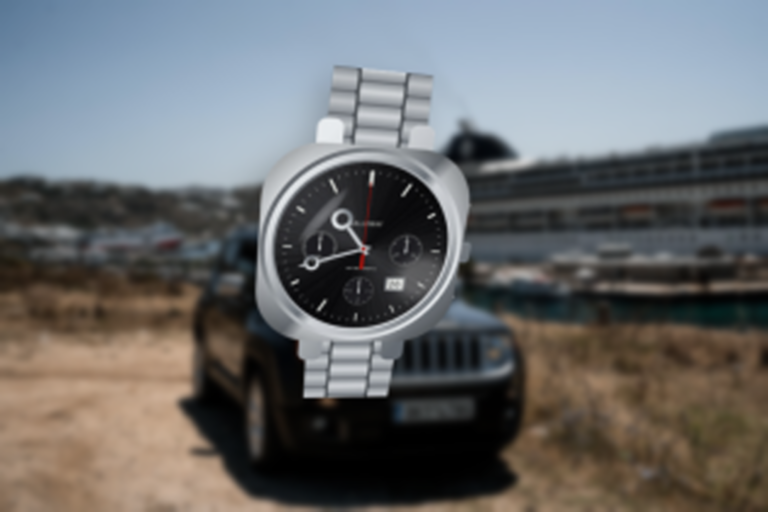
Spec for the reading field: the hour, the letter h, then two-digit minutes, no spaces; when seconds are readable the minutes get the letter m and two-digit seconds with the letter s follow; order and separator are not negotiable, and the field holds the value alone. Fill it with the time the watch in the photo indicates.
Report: 10h42
